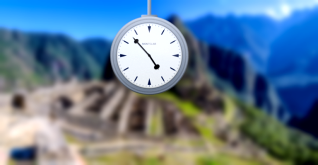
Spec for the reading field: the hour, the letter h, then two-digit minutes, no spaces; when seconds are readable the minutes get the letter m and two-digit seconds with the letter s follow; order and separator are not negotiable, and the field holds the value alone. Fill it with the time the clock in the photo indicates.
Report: 4h53
